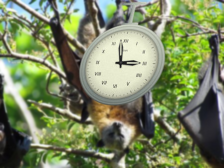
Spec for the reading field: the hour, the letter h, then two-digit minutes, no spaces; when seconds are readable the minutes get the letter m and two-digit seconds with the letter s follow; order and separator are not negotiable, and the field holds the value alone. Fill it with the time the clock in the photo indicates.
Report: 2h58
